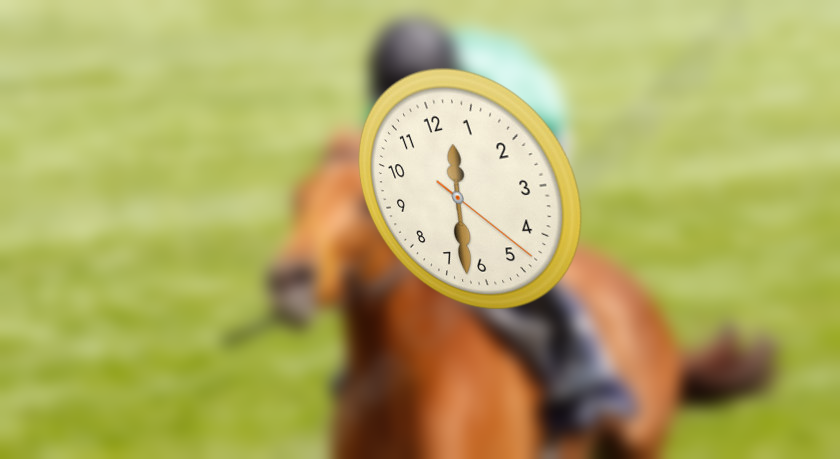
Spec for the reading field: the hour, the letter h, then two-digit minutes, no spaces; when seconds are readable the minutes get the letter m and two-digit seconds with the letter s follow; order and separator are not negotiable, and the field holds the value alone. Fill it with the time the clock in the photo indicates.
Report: 12h32m23s
